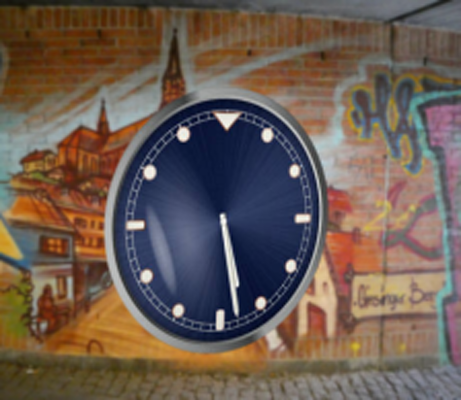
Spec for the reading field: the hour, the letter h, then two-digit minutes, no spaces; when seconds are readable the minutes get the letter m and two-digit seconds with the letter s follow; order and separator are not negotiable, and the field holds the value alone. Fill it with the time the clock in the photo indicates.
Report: 5h28
